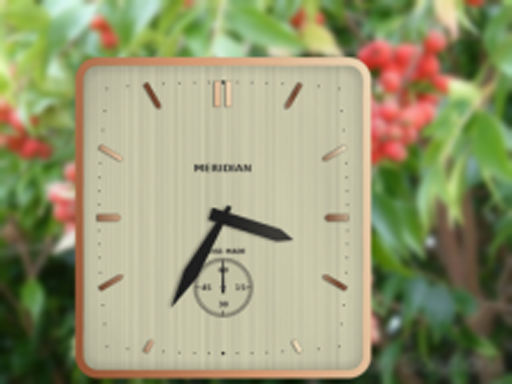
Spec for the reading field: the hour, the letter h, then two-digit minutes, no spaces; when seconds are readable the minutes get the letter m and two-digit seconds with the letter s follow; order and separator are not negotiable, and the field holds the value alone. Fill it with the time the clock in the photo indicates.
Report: 3h35
